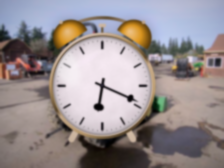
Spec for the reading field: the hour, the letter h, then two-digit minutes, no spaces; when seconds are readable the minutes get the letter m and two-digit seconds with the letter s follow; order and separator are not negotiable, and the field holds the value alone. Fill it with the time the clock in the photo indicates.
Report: 6h19
